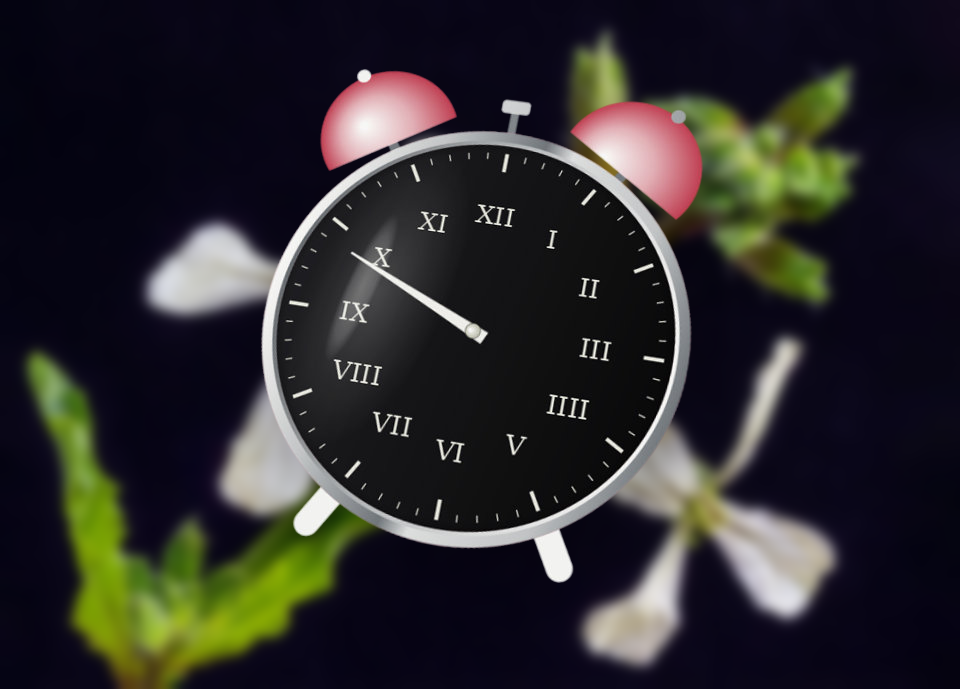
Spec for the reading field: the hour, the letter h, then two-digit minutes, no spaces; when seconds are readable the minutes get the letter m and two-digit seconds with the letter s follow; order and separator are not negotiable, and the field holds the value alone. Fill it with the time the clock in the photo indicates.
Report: 9h49
